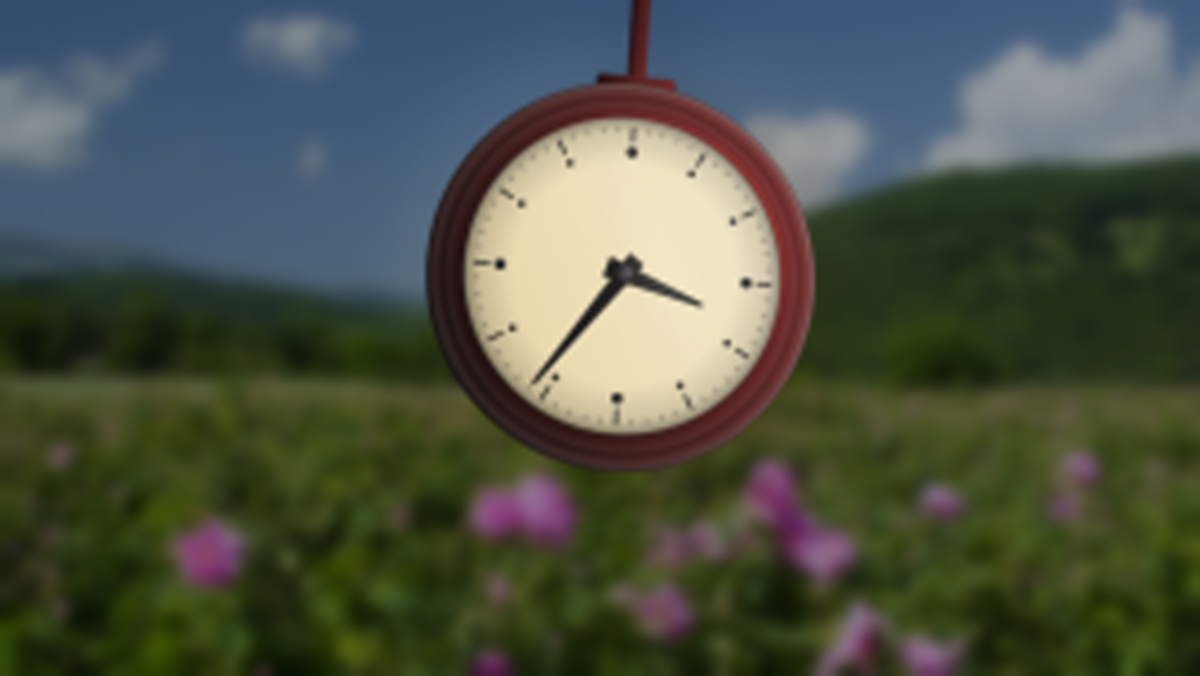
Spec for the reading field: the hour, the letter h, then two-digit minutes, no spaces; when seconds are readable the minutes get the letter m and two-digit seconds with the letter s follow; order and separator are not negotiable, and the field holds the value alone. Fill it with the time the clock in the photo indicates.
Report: 3h36
